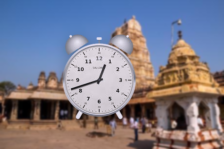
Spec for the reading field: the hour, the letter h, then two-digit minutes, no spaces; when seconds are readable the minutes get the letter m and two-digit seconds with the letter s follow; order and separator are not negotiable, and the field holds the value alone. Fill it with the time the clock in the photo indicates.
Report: 12h42
